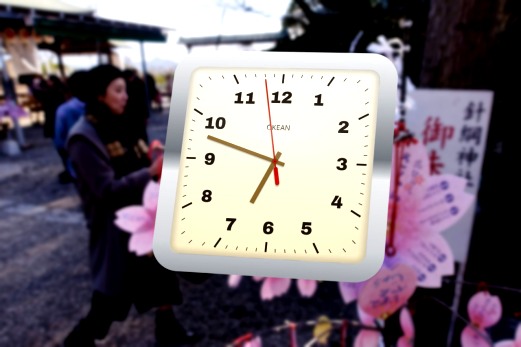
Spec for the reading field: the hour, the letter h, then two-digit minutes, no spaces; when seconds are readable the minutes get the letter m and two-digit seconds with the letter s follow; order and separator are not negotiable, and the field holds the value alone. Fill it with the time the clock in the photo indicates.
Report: 6h47m58s
